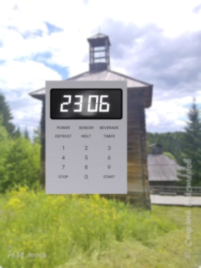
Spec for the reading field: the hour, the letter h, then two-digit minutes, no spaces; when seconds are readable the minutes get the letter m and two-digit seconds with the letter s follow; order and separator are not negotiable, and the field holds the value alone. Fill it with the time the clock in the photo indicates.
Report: 23h06
